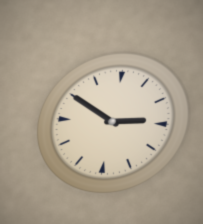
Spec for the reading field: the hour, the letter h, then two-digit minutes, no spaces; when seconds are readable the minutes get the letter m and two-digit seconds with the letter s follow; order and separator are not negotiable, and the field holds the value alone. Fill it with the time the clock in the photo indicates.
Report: 2h50
